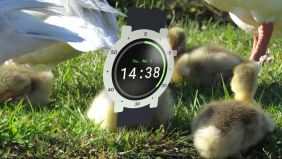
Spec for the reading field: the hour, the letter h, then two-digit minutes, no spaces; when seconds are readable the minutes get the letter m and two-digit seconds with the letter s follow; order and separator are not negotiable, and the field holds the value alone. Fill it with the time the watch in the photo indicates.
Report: 14h38
